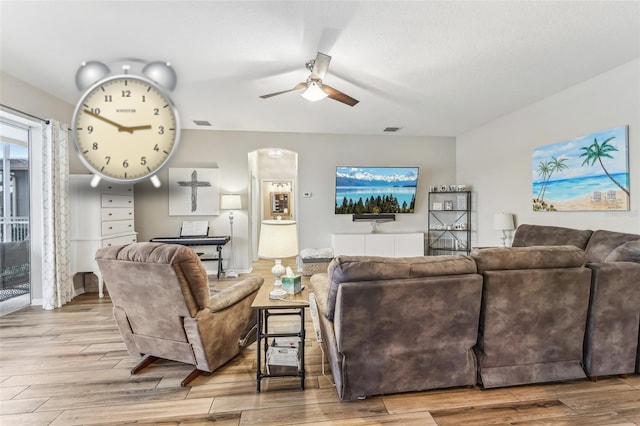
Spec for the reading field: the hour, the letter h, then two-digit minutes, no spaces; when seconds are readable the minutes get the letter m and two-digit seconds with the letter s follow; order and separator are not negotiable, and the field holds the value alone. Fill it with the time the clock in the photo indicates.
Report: 2h49
